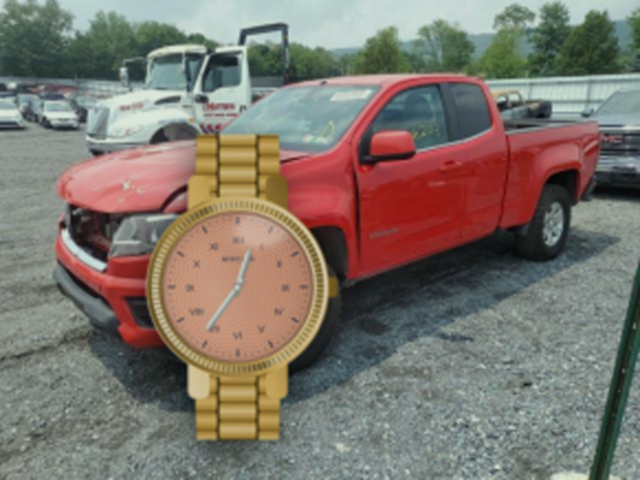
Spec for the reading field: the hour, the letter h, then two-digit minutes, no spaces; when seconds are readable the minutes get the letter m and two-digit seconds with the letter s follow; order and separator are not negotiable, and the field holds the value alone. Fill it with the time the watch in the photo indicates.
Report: 12h36
